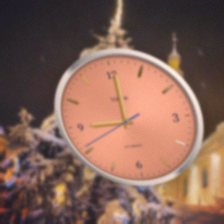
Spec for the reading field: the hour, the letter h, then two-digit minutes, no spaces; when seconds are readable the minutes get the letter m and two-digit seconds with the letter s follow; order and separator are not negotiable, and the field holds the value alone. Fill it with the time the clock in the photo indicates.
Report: 9h00m41s
